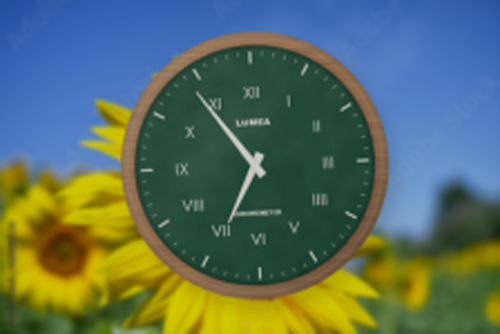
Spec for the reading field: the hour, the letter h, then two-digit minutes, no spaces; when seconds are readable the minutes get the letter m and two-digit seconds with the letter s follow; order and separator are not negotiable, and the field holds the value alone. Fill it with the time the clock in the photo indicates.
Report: 6h54
